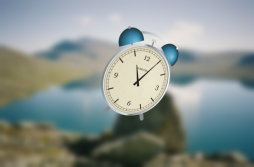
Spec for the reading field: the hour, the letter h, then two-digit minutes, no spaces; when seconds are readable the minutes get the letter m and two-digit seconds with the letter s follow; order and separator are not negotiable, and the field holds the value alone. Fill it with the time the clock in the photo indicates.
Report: 11h05
